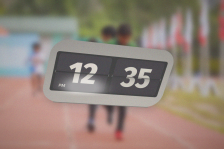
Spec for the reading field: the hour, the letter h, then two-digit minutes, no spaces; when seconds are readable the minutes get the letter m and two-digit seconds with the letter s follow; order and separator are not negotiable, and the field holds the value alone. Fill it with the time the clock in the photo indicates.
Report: 12h35
